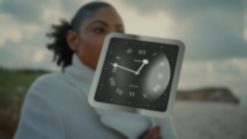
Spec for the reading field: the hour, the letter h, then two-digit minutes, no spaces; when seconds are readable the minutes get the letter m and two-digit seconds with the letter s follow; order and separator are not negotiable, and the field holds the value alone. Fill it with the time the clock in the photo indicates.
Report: 12h47
